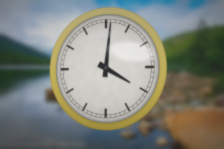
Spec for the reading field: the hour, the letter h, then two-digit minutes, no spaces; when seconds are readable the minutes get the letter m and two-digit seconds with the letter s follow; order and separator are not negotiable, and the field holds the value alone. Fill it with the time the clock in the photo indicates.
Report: 4h01
